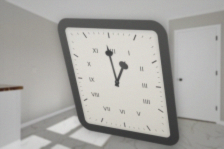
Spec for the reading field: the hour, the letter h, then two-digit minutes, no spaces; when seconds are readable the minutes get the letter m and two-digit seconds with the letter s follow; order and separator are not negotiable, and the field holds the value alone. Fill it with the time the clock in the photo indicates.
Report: 12h59
